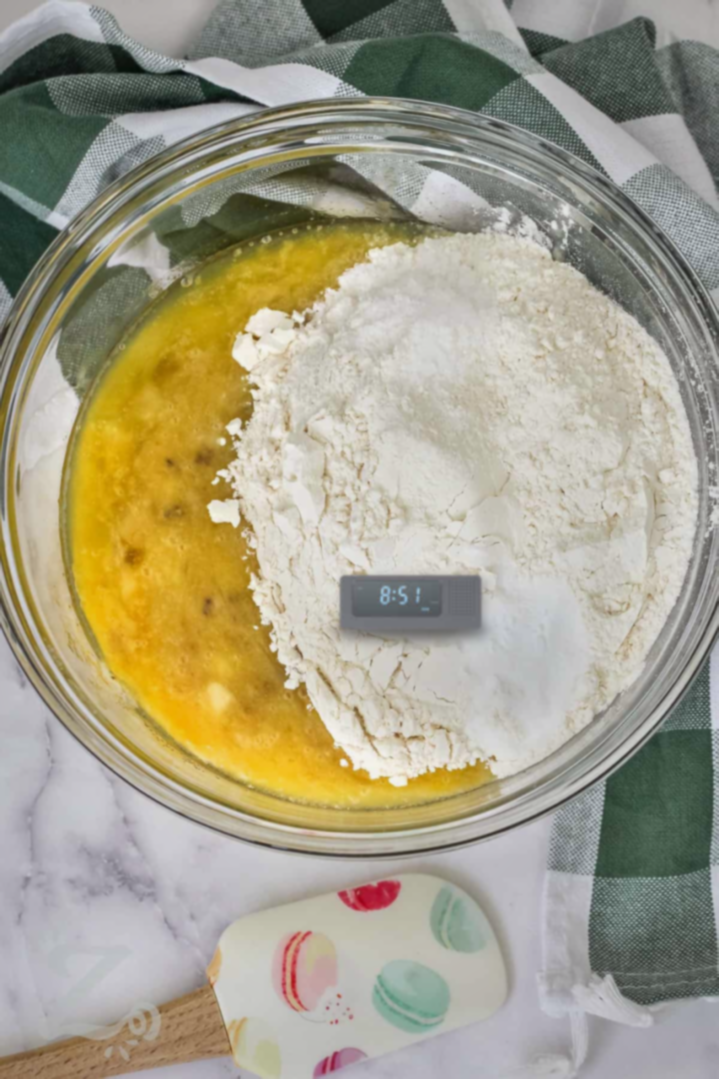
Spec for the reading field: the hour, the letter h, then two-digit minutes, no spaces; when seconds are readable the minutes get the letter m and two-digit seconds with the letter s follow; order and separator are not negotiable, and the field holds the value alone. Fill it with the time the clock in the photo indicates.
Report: 8h51
